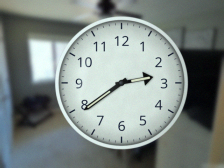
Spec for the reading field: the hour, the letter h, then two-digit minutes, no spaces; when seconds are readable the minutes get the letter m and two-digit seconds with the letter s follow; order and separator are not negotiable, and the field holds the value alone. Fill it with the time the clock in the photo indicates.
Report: 2h39
